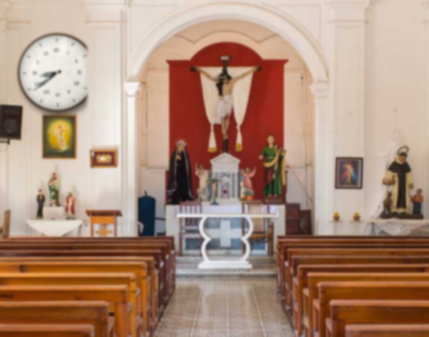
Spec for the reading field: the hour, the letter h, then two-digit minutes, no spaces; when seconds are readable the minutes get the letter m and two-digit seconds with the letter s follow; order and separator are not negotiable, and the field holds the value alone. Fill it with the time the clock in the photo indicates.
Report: 8h39
